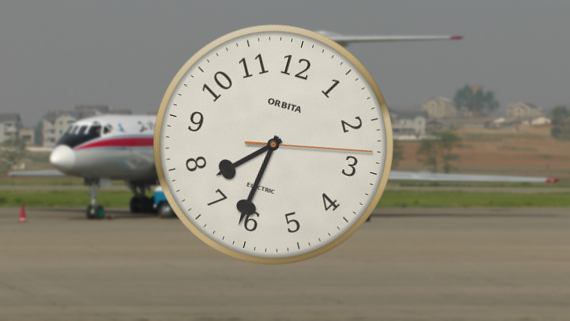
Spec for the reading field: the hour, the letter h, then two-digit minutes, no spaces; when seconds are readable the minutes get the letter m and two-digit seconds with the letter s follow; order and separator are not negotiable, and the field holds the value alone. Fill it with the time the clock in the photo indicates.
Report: 7h31m13s
